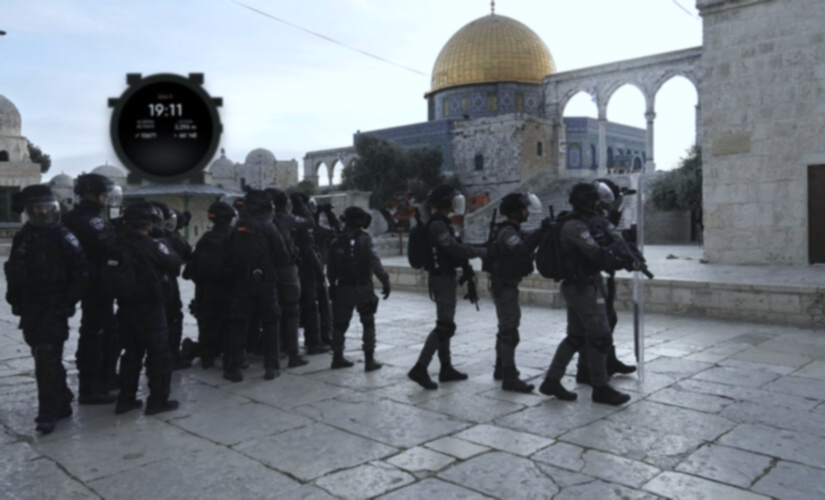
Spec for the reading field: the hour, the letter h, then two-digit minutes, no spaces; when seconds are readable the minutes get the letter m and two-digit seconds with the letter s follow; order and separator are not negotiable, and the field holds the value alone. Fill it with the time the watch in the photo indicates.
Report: 19h11
